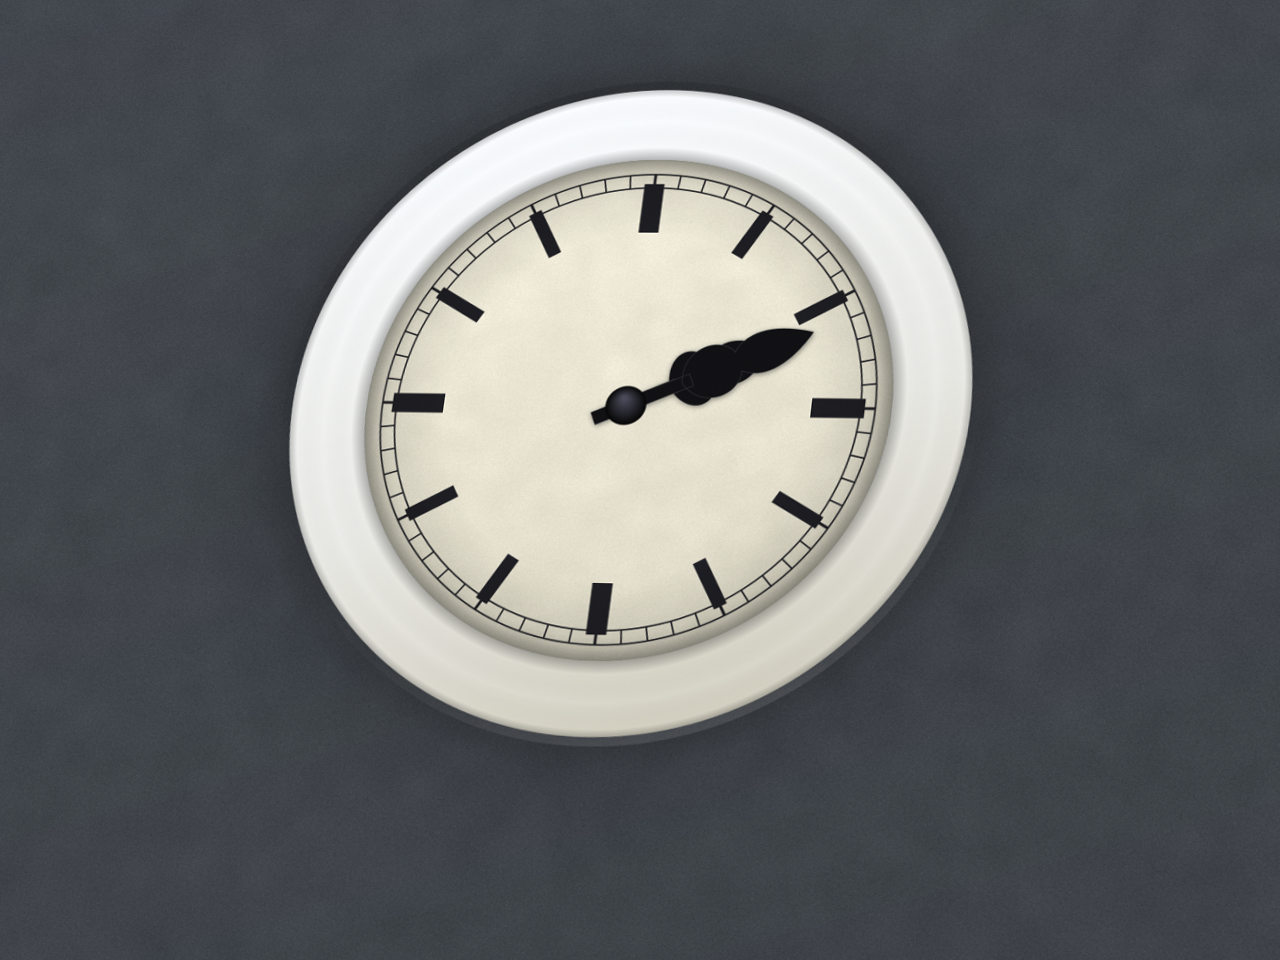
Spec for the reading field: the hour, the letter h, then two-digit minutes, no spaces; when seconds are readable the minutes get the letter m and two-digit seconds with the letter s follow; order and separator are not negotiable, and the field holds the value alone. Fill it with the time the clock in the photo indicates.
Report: 2h11
